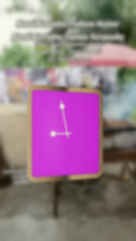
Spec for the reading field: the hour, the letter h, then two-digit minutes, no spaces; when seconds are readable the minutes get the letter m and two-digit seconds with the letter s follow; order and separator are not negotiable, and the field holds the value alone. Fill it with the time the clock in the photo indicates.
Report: 8h58
